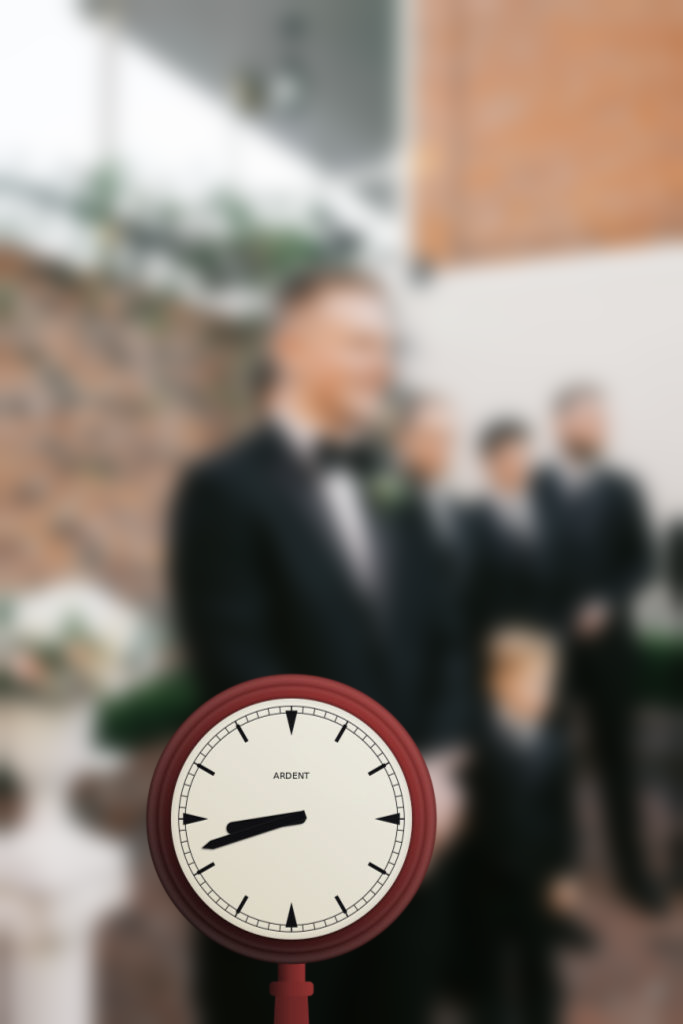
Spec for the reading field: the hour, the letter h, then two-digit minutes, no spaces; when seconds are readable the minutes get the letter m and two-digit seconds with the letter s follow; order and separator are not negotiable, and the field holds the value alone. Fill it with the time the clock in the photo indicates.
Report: 8h42
